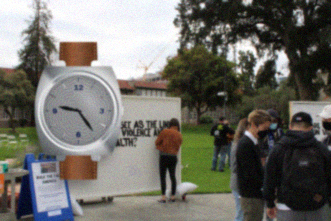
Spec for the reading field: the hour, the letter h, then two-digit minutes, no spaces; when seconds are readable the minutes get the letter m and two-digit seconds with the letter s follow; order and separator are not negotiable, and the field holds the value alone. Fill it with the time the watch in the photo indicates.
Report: 9h24
